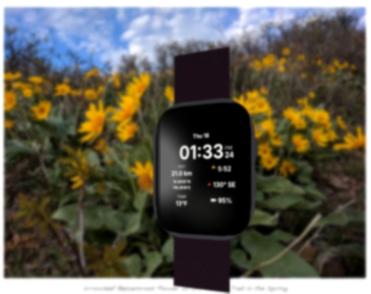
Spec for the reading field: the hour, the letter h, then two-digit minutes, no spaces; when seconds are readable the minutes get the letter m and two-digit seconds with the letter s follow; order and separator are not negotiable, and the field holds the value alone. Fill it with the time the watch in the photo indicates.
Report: 1h33
